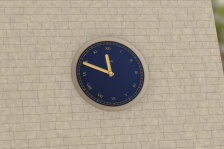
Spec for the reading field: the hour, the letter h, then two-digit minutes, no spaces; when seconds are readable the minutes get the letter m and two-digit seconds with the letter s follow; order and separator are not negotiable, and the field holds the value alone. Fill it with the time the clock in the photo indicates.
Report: 11h49
